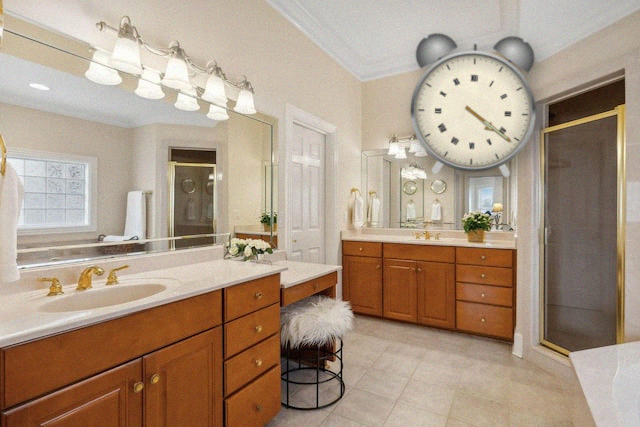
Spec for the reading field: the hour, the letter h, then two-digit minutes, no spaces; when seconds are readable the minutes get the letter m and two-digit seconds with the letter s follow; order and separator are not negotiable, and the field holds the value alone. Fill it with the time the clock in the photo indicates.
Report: 4h21
